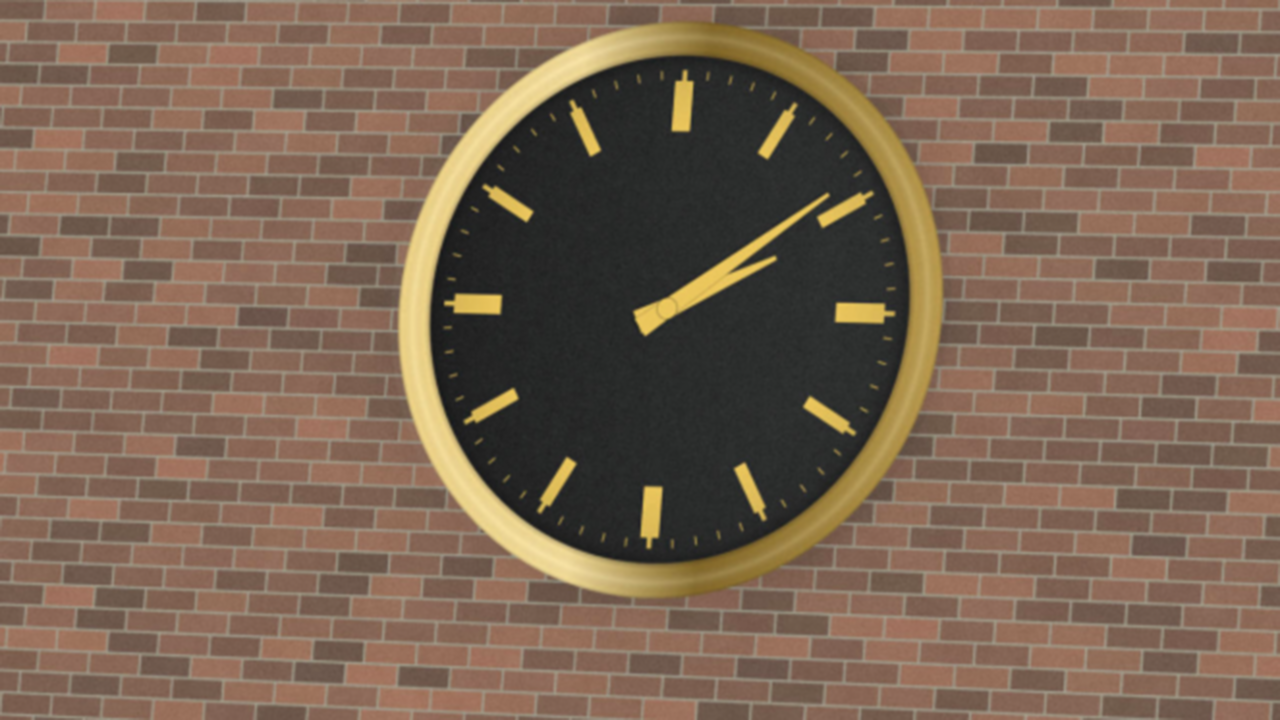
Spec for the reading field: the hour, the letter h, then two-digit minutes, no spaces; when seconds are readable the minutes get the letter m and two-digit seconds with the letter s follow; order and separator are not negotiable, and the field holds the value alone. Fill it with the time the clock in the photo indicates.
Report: 2h09
